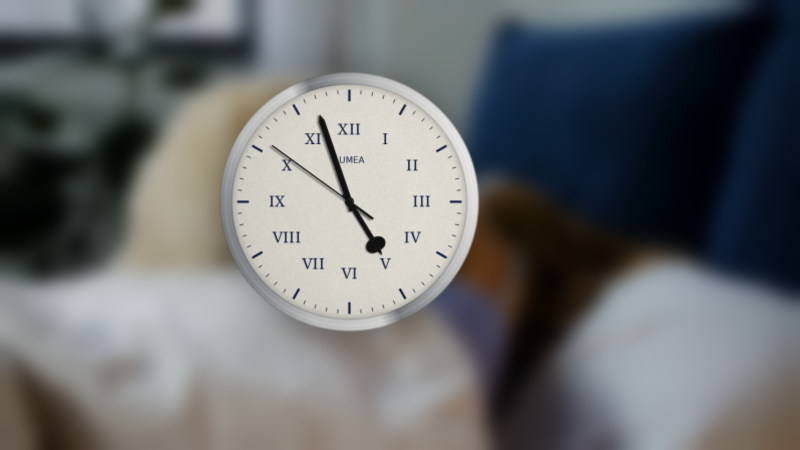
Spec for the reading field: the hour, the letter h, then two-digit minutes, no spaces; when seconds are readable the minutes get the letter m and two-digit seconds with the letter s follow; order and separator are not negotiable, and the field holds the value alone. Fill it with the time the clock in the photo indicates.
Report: 4h56m51s
